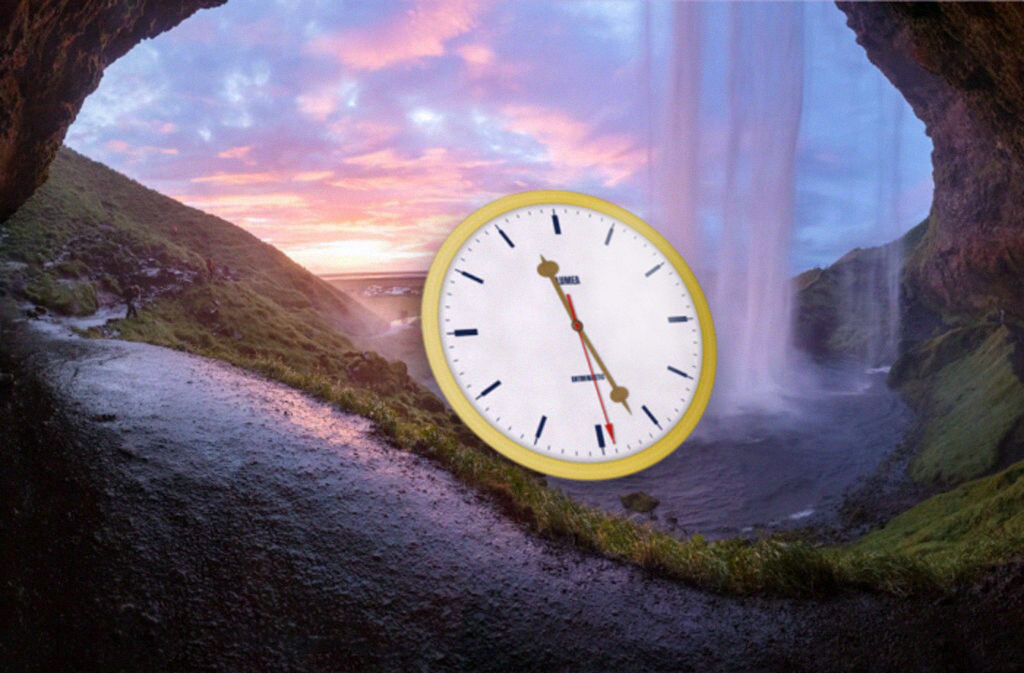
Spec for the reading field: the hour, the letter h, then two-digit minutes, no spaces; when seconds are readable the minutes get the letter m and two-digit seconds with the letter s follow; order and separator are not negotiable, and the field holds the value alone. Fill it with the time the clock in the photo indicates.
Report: 11h26m29s
